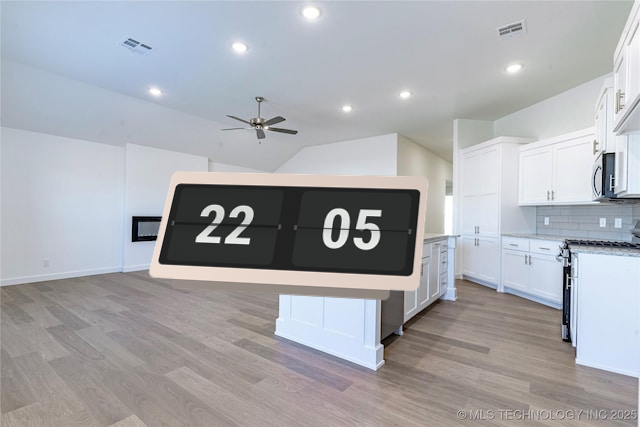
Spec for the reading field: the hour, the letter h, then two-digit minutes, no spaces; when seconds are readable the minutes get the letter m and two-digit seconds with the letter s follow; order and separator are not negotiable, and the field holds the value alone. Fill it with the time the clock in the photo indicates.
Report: 22h05
